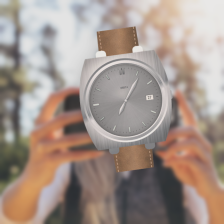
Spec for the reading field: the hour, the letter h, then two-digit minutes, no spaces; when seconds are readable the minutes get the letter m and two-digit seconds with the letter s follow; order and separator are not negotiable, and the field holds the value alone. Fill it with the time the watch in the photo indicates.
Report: 7h06
